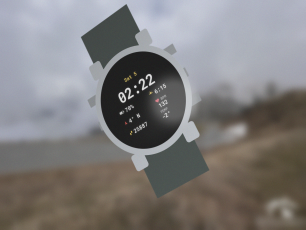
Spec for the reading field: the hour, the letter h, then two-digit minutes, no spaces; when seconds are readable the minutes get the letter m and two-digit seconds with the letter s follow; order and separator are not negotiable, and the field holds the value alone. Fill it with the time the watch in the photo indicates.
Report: 2h22
